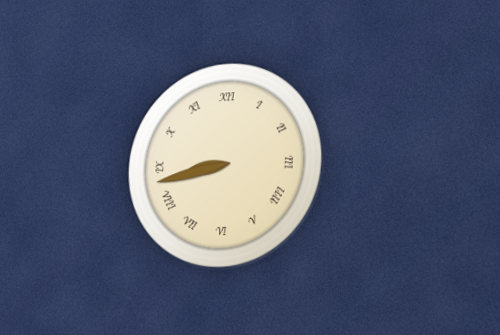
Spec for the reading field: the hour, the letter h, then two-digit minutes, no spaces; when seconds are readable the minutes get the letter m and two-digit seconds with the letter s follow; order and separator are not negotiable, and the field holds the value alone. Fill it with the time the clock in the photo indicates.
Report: 8h43
